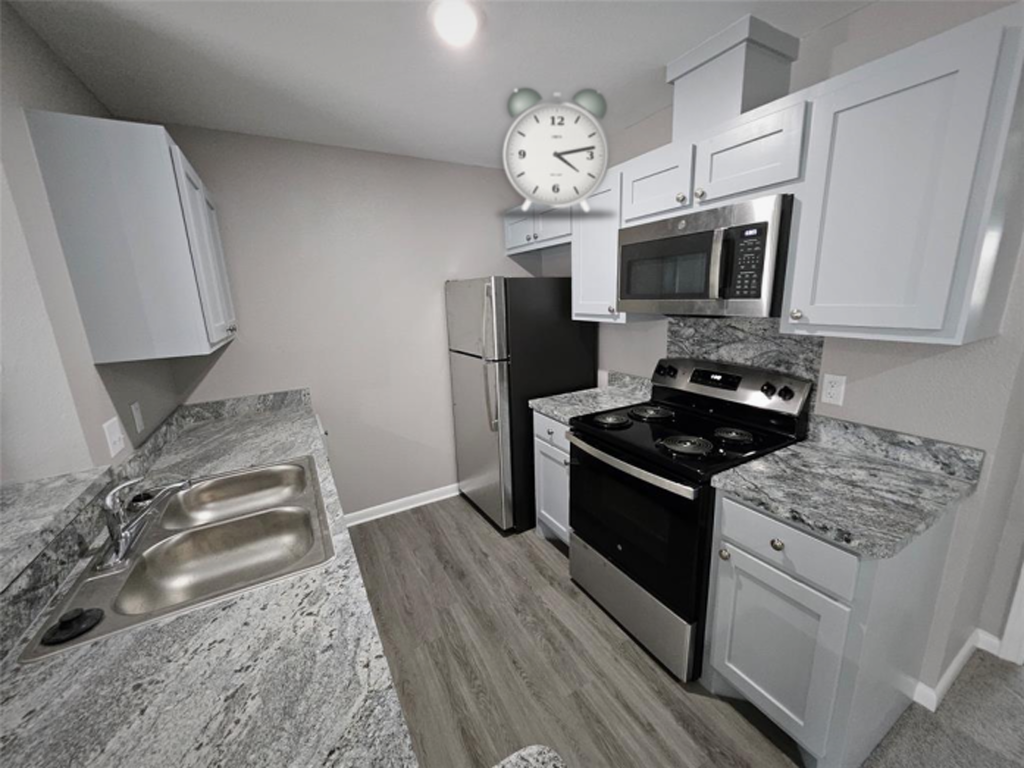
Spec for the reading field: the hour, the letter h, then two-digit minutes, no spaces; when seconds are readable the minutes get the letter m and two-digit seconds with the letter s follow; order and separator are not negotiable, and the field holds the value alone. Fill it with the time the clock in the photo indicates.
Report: 4h13
